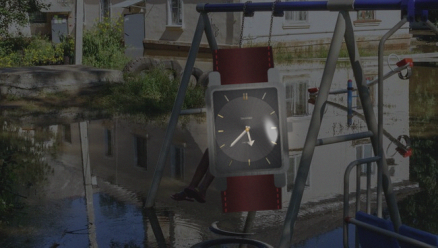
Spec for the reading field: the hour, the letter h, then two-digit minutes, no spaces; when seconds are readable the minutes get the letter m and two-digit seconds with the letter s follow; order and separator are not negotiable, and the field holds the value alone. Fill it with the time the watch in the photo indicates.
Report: 5h38
